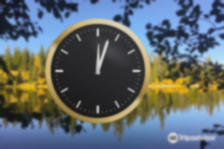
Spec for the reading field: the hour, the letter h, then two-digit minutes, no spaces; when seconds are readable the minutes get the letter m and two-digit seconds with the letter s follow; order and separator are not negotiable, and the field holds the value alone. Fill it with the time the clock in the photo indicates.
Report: 12h03
